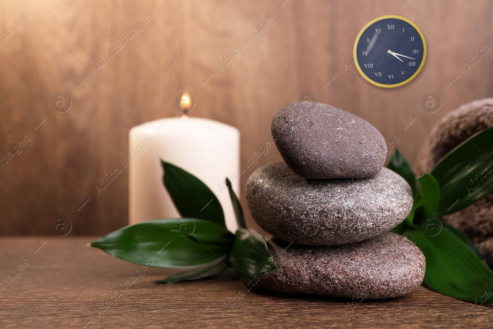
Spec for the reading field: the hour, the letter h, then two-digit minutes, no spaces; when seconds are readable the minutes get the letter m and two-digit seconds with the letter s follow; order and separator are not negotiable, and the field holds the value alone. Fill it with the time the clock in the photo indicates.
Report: 4h18
